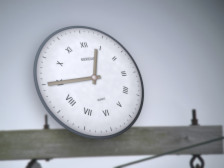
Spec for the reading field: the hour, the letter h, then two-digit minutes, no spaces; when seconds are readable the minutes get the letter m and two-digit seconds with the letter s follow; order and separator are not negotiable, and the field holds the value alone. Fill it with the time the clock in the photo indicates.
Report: 12h45
